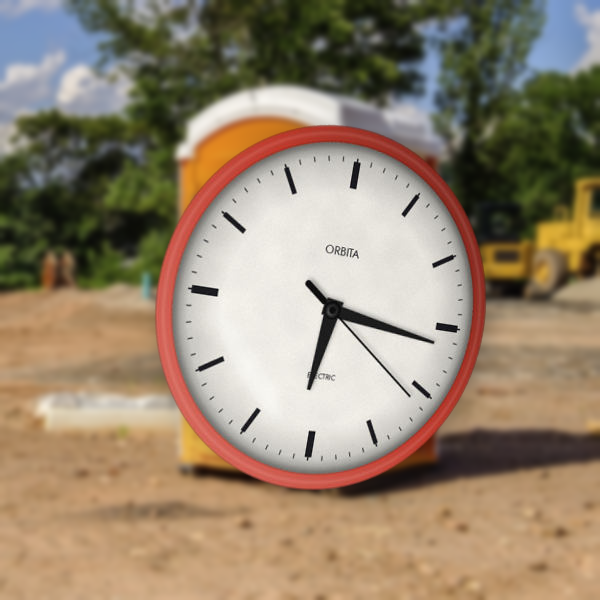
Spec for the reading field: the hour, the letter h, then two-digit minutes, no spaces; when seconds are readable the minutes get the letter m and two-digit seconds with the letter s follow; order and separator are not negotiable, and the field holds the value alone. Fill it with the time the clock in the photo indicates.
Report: 6h16m21s
